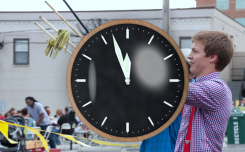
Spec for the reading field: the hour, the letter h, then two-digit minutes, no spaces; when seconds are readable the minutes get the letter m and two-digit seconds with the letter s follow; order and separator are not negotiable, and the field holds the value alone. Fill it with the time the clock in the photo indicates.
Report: 11h57
